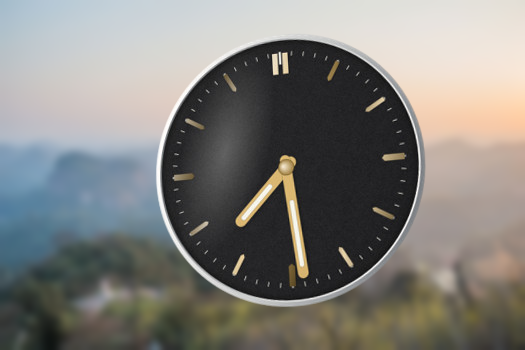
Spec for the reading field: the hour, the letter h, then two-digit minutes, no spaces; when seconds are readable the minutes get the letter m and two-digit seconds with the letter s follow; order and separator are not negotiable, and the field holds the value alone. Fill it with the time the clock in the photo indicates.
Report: 7h29
